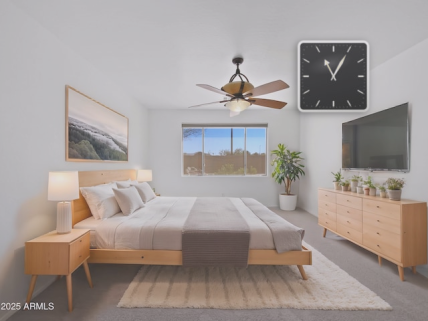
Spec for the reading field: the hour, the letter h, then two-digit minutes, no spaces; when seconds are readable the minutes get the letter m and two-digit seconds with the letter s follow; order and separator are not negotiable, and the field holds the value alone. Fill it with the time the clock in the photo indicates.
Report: 11h05
